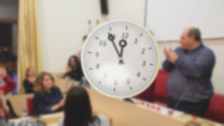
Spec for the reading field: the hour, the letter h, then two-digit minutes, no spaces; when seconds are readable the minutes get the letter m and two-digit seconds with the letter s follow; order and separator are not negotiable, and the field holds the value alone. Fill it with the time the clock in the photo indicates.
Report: 11h54
